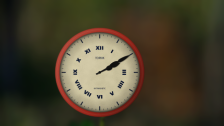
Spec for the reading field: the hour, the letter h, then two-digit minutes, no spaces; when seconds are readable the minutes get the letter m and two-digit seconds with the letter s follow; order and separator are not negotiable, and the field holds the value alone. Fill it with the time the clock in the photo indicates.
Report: 2h10
